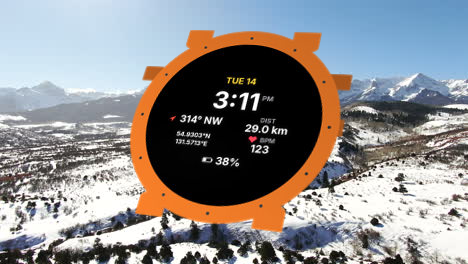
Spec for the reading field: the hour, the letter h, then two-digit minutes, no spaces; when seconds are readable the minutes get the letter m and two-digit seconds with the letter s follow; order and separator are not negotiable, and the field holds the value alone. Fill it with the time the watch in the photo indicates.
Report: 3h11
